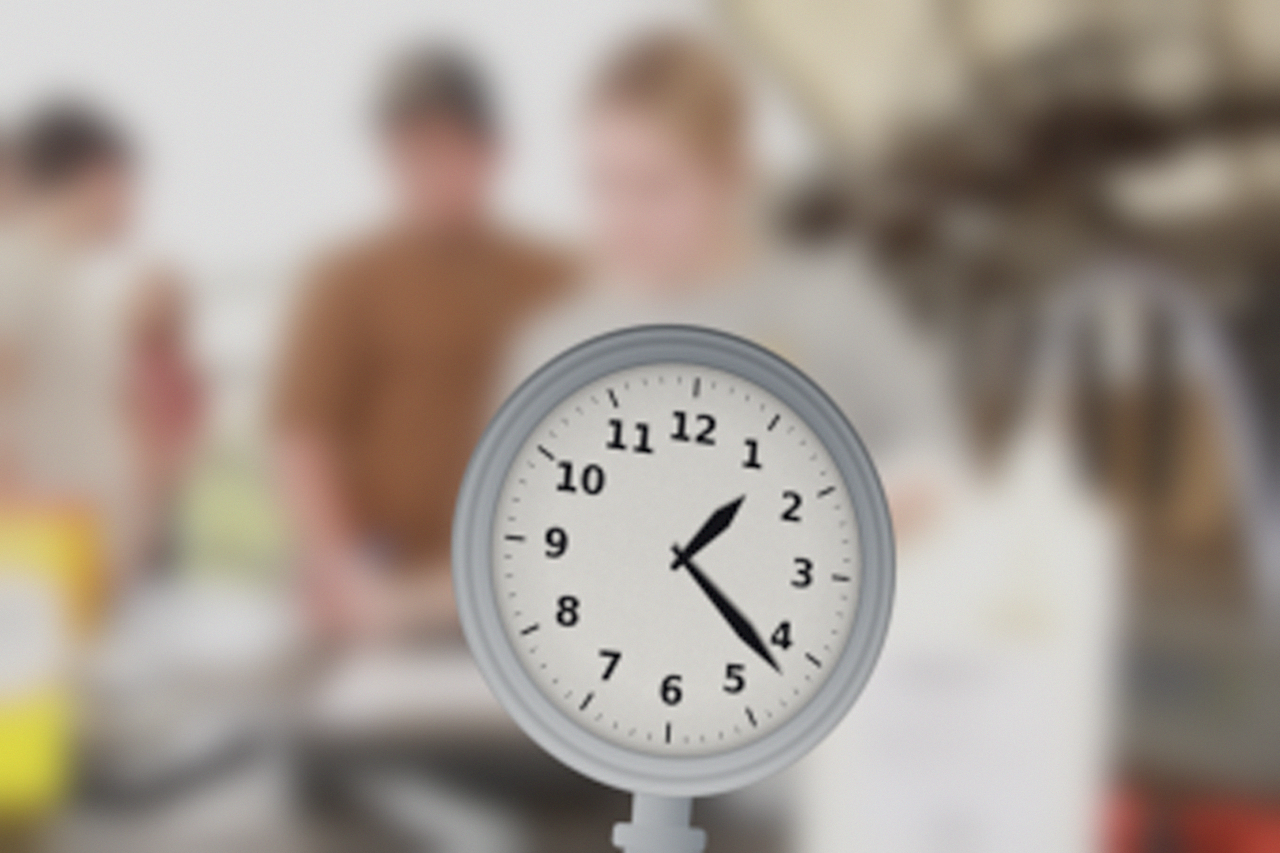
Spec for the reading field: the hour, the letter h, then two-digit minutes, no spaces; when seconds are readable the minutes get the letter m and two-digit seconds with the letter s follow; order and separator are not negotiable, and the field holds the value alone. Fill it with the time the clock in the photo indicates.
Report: 1h22
